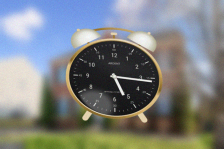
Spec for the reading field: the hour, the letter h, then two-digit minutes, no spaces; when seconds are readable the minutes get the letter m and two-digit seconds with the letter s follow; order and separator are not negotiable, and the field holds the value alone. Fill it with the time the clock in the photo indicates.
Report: 5h16
